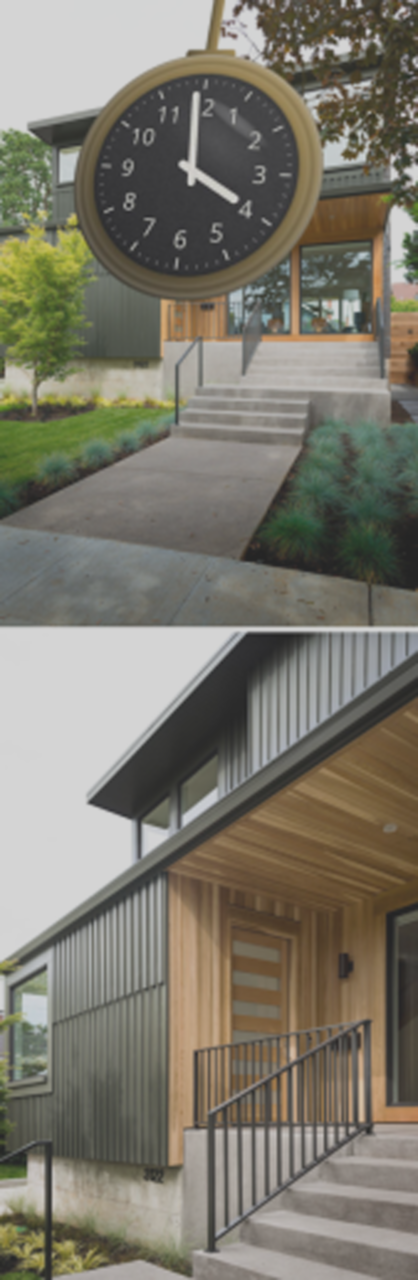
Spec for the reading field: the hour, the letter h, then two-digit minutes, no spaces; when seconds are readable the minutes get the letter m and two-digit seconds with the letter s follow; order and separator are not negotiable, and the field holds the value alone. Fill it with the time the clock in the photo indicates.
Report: 3h59
